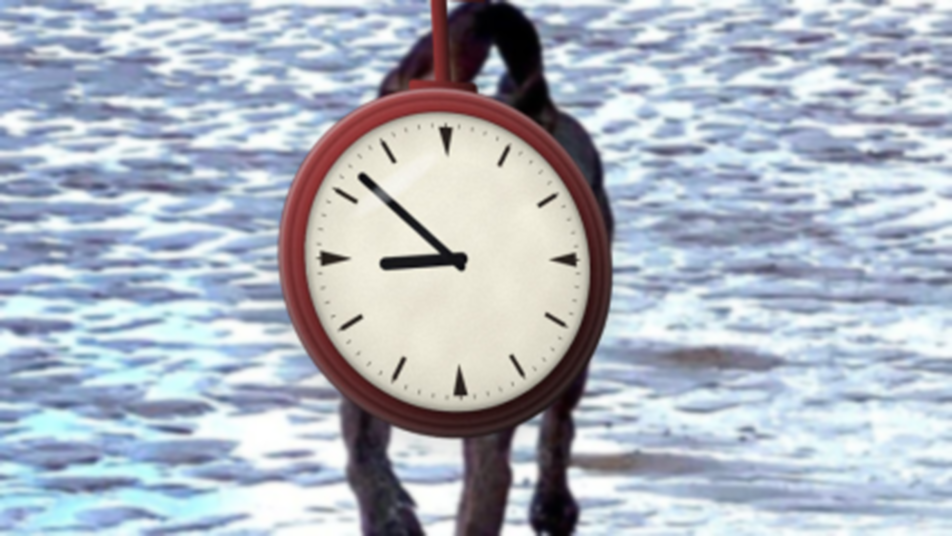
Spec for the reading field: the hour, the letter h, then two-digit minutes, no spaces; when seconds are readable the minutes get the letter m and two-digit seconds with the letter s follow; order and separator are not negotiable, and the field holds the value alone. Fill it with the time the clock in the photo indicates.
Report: 8h52
